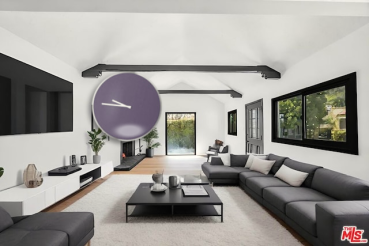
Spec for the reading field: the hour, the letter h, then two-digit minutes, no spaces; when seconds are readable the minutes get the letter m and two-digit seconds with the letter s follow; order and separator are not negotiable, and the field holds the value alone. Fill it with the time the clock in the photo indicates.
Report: 9h46
